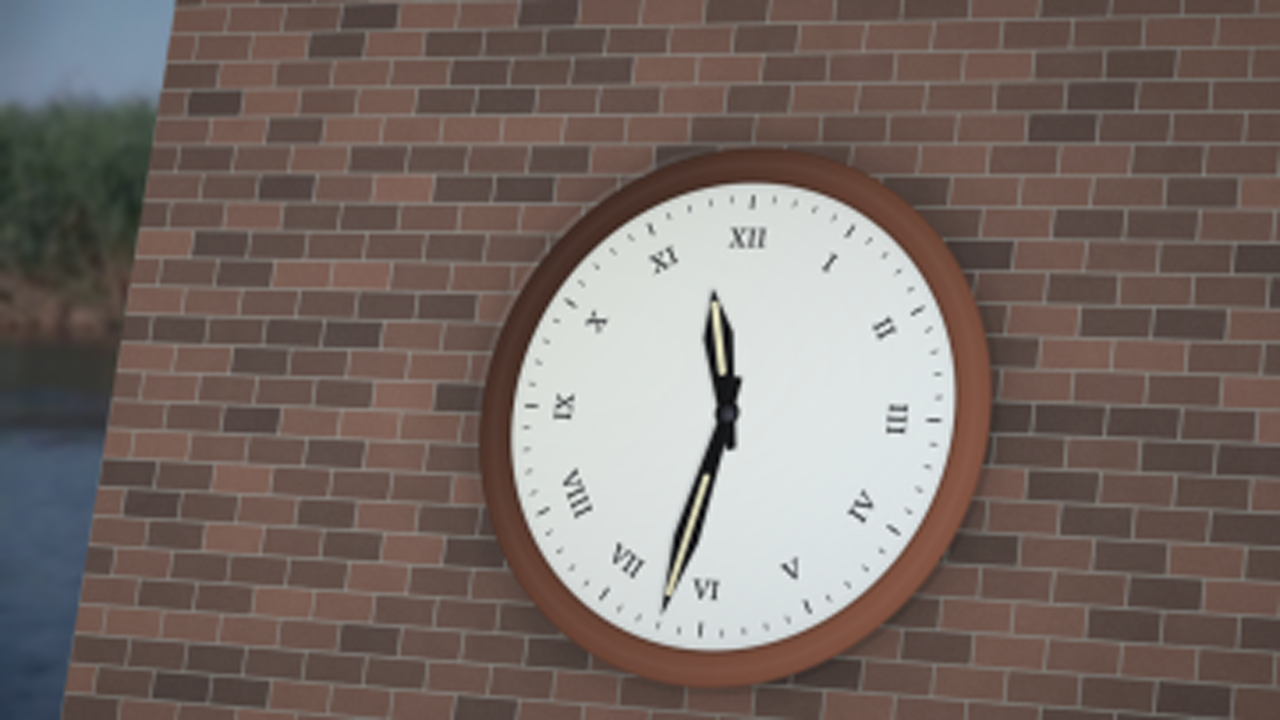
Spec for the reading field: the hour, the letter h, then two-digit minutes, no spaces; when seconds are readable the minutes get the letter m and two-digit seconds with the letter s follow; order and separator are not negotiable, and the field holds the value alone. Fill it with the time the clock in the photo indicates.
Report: 11h32
